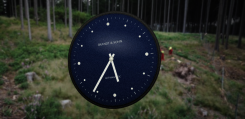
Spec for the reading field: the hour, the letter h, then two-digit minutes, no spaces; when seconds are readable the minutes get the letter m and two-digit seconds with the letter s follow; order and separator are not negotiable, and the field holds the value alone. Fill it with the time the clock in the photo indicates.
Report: 5h36
